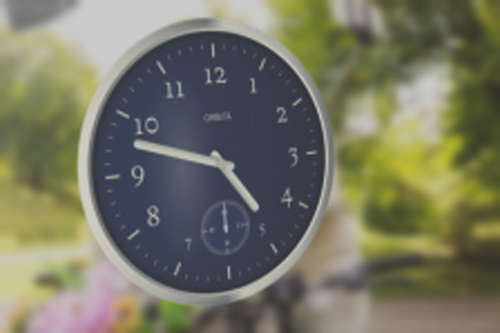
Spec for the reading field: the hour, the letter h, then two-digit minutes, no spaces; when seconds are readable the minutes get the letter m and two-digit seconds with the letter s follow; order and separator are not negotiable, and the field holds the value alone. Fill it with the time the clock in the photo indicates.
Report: 4h48
